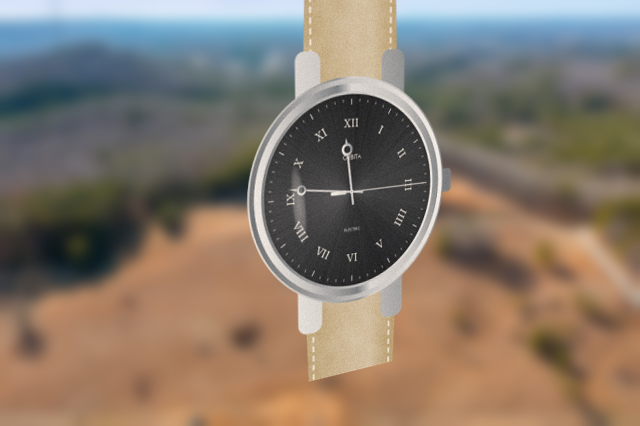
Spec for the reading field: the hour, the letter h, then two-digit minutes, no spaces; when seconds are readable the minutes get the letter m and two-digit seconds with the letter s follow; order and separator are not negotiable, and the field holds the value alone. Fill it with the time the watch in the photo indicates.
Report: 11h46m15s
